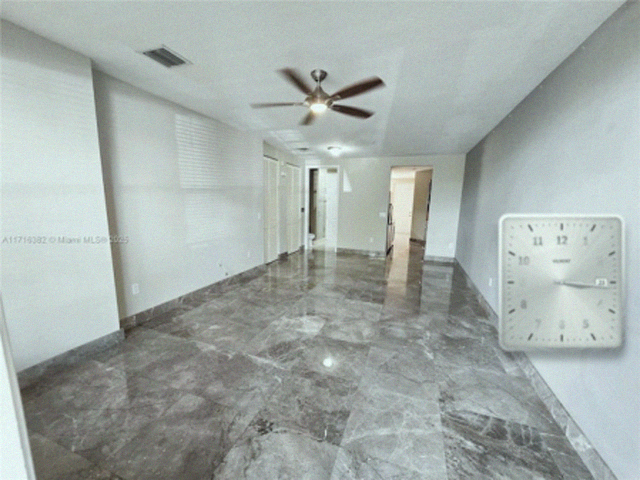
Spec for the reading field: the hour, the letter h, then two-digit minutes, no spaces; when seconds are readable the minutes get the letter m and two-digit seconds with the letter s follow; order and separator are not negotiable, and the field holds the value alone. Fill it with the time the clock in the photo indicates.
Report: 3h16
